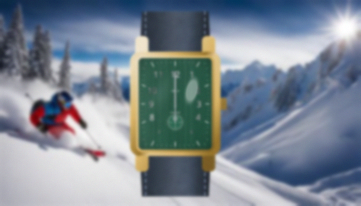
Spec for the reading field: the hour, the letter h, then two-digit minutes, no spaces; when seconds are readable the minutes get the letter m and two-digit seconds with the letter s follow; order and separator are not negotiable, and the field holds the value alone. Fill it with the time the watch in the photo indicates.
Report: 6h00
